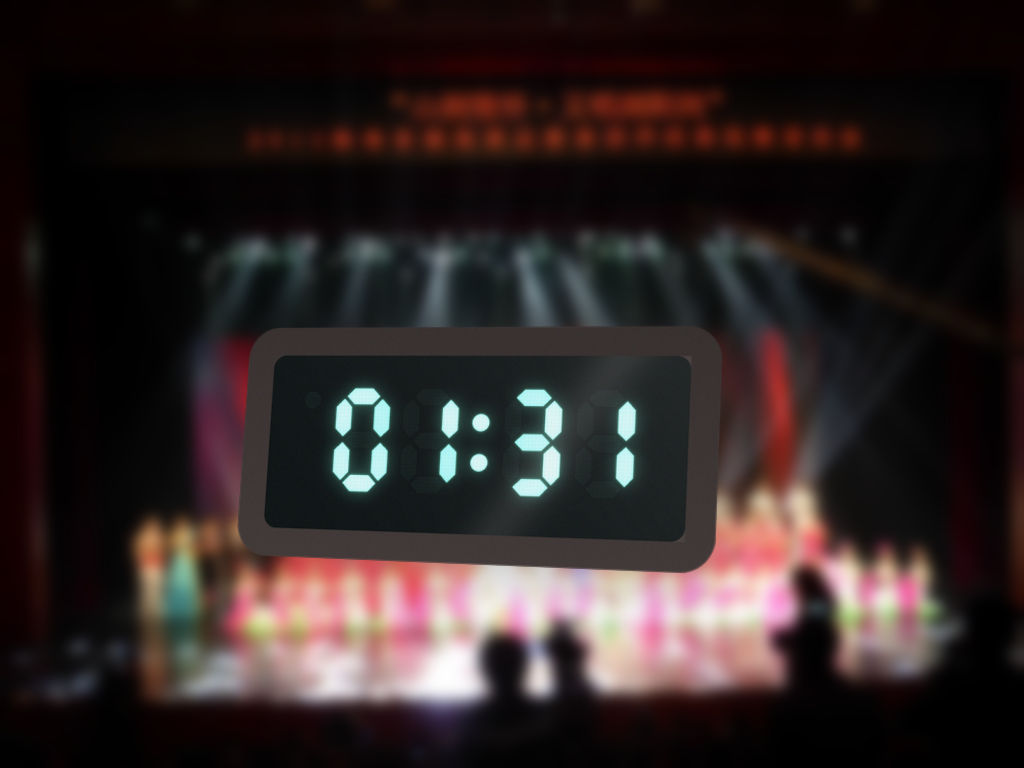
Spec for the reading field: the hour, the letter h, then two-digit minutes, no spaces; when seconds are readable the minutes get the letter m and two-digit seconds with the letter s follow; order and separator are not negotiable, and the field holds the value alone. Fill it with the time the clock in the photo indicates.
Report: 1h31
